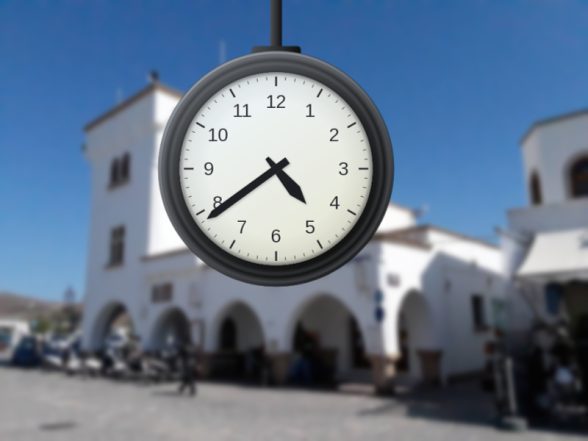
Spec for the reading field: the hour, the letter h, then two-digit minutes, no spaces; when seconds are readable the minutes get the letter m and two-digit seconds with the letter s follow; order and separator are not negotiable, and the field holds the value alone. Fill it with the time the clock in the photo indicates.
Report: 4h39
